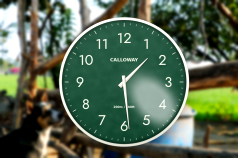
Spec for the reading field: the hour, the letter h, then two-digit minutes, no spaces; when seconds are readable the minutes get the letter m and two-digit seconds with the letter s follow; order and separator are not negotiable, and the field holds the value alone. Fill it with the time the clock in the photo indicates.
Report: 1h29
